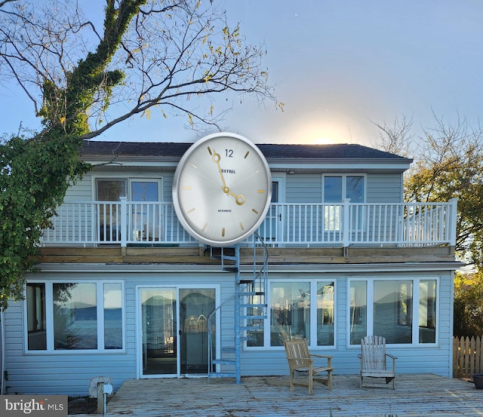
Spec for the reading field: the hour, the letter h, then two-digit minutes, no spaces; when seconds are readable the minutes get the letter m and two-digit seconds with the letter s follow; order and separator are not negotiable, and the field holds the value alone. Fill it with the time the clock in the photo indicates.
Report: 3h56
